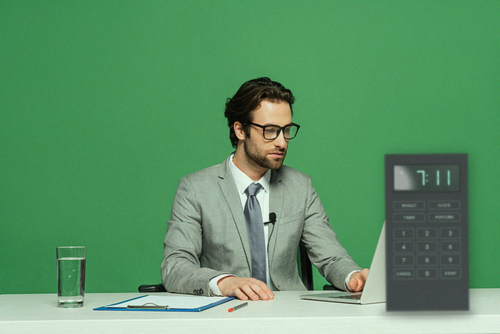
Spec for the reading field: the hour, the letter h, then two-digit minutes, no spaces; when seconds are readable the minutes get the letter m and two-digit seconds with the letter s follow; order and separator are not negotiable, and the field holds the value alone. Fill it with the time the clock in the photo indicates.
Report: 7h11
